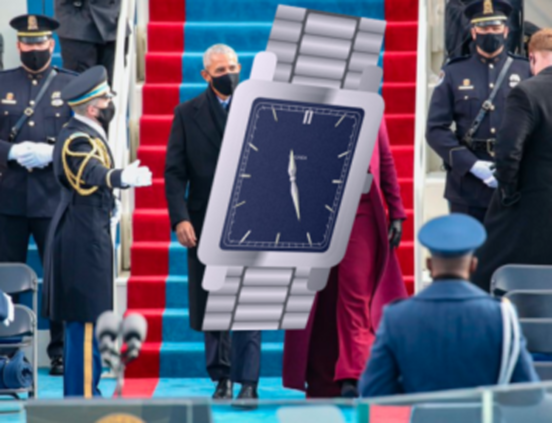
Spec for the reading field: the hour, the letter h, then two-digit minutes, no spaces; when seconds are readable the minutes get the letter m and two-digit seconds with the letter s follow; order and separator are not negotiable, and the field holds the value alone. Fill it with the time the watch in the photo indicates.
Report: 11h26
